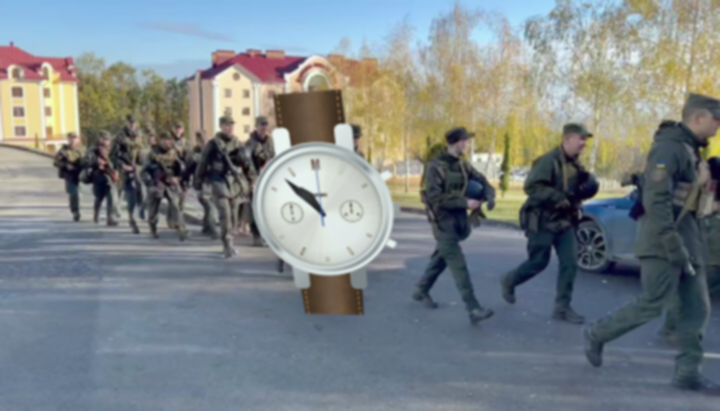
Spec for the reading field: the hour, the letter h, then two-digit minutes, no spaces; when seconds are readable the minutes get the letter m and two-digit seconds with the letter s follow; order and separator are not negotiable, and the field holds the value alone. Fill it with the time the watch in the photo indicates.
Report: 10h53
